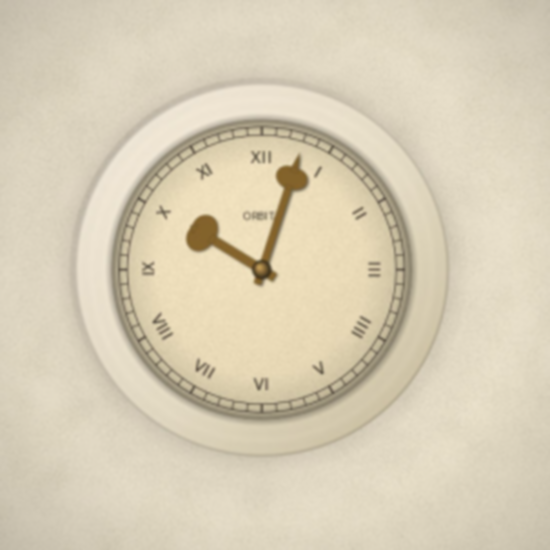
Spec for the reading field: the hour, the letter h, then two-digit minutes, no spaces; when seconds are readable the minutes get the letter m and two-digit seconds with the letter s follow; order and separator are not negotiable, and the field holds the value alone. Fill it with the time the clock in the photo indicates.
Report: 10h03
